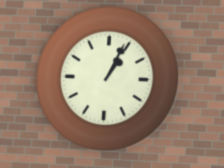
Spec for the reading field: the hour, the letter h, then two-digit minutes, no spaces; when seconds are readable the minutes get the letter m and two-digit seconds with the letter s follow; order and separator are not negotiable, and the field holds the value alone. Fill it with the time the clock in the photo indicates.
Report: 1h04
